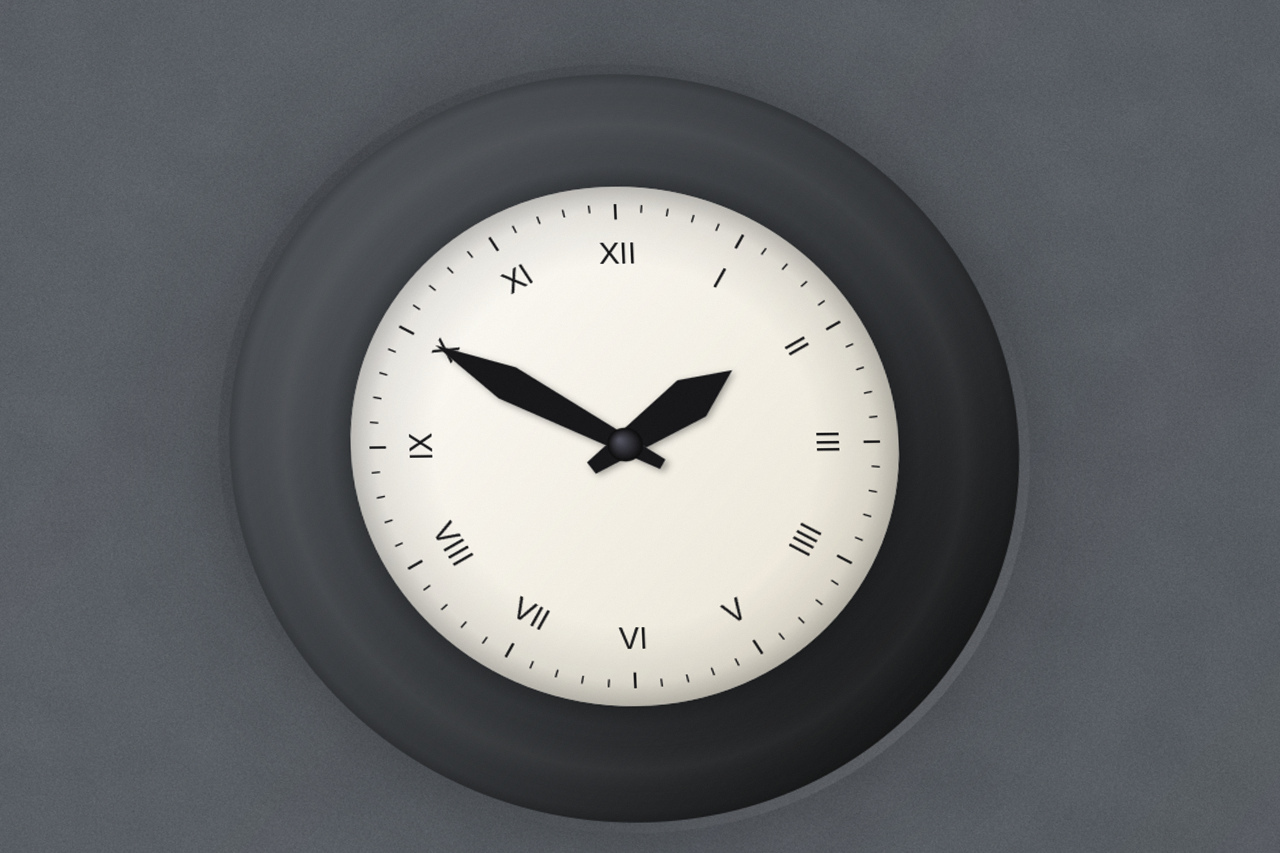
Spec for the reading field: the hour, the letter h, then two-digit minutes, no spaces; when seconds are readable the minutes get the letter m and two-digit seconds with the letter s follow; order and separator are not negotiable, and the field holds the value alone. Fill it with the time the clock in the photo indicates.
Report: 1h50
